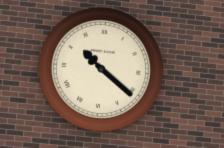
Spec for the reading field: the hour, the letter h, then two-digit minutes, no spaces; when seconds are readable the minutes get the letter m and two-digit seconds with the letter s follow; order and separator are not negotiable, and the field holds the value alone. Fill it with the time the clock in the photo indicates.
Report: 10h21
